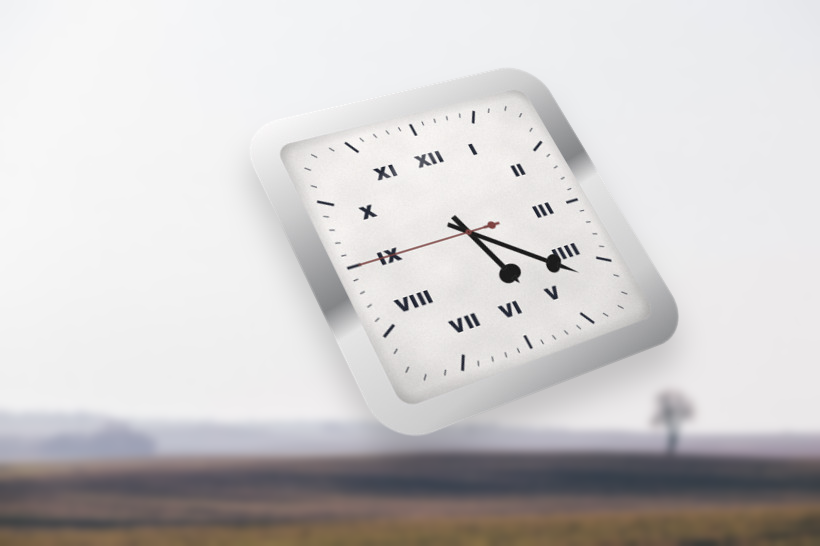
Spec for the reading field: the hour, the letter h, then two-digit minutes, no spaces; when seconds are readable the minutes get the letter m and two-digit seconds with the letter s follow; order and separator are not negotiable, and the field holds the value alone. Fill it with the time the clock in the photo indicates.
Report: 5h21m45s
